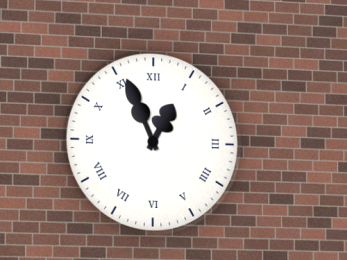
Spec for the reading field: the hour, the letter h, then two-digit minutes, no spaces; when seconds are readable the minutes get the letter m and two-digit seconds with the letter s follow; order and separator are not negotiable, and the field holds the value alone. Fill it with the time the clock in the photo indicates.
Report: 12h56
